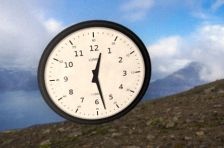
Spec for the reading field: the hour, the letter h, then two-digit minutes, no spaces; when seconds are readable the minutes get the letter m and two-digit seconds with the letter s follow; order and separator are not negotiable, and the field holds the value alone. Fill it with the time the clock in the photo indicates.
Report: 12h28
